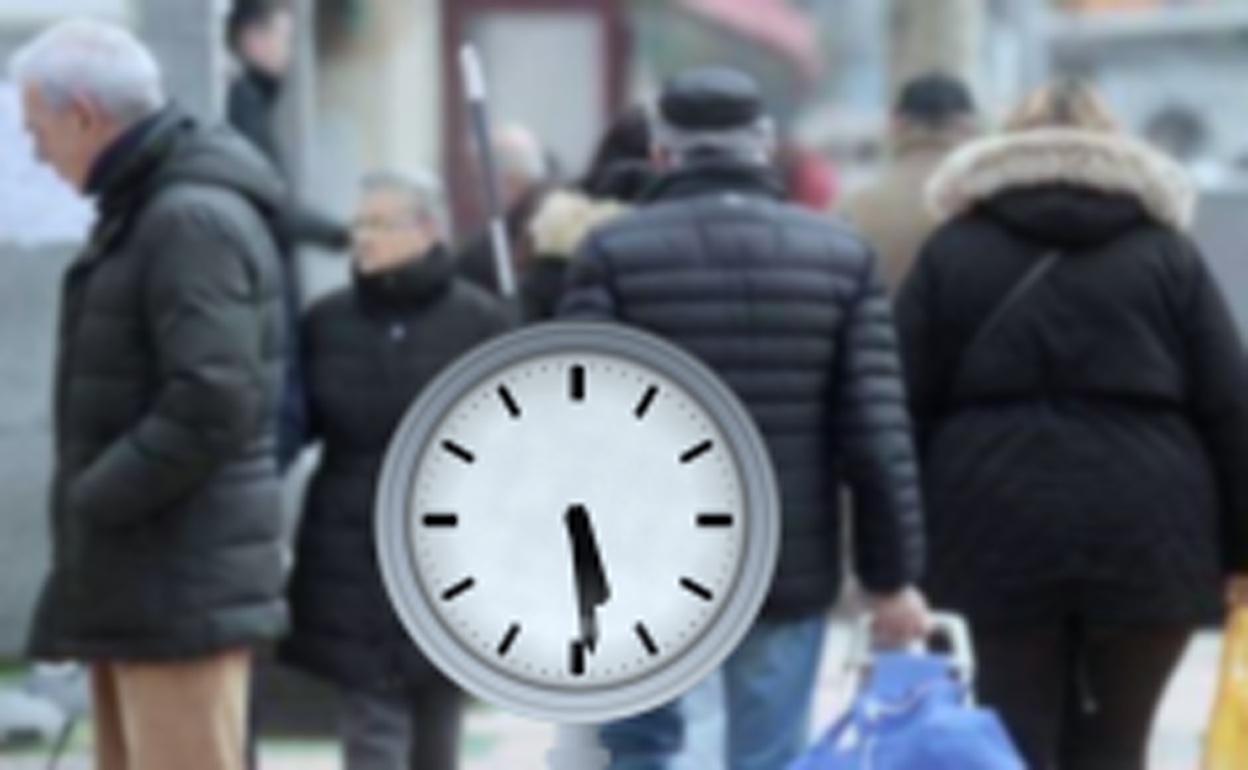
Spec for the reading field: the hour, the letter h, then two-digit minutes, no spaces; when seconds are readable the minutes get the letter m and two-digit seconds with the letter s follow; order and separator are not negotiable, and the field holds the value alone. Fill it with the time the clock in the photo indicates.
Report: 5h29
